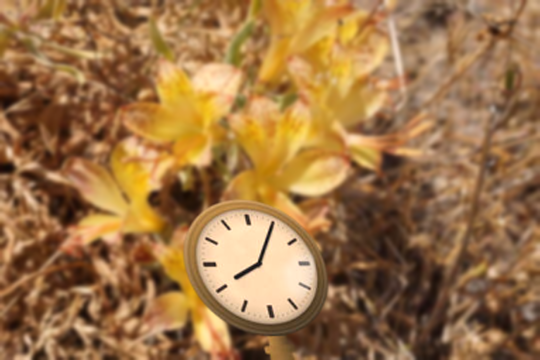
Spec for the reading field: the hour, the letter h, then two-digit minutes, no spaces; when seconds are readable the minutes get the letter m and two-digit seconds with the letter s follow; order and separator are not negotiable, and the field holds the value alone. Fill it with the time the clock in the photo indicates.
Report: 8h05
